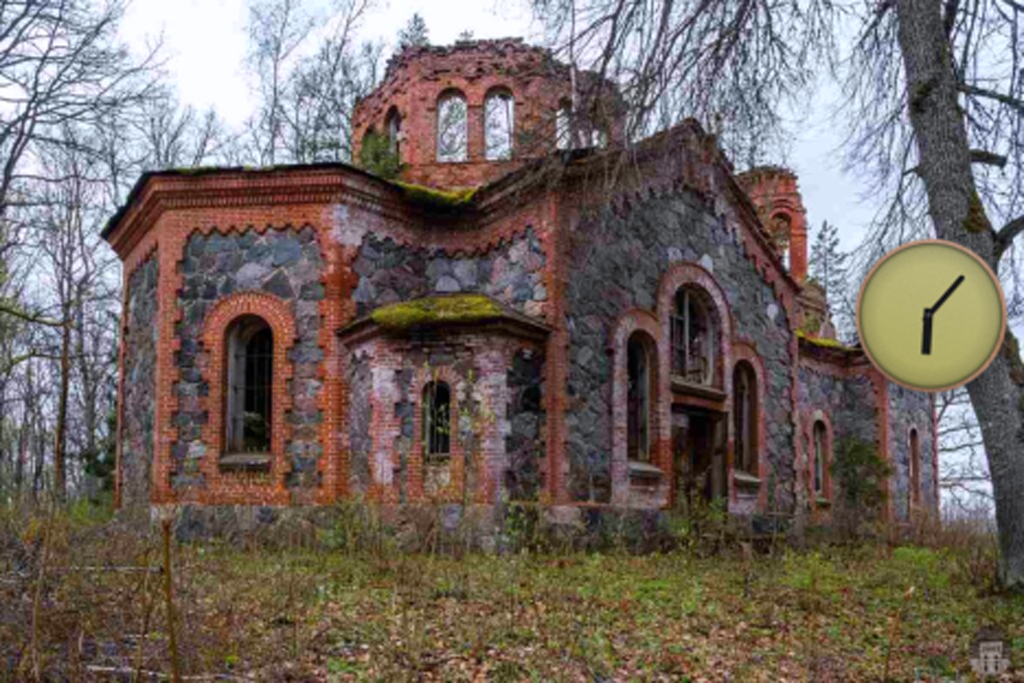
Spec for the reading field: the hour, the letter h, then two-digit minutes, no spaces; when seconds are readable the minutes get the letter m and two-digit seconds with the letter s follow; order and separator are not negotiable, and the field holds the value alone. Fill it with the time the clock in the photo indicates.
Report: 6h07
